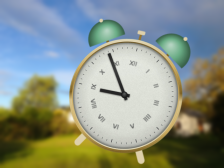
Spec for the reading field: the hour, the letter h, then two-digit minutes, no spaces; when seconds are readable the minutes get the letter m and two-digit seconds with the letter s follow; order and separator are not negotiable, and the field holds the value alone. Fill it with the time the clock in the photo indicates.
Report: 8h54
